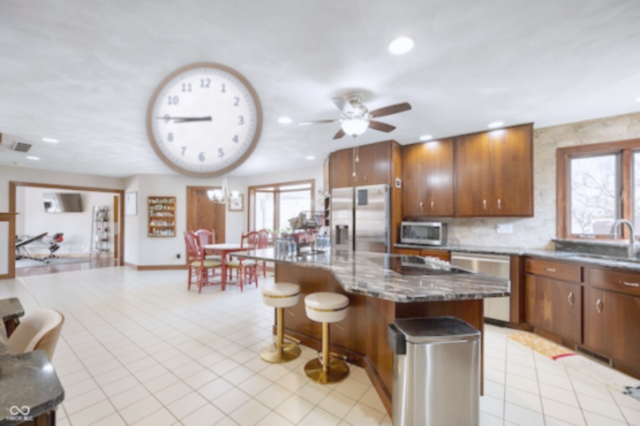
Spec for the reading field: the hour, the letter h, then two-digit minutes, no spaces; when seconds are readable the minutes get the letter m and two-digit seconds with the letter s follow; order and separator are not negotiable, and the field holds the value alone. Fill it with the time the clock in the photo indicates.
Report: 8h45
